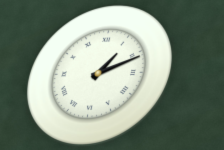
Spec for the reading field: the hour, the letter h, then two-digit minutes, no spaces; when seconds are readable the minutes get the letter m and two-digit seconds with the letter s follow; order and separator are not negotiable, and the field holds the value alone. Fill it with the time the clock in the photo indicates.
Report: 1h11
